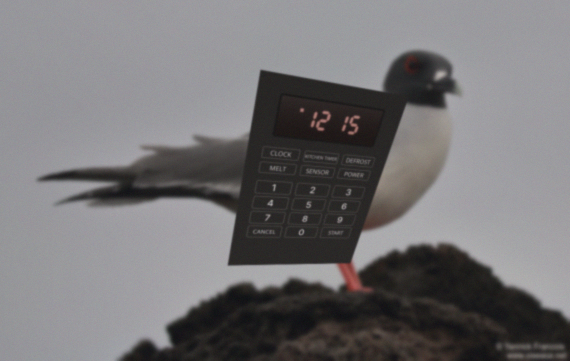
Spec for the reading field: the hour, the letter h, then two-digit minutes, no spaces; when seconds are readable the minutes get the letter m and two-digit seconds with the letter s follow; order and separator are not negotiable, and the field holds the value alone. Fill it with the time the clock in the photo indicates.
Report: 12h15
